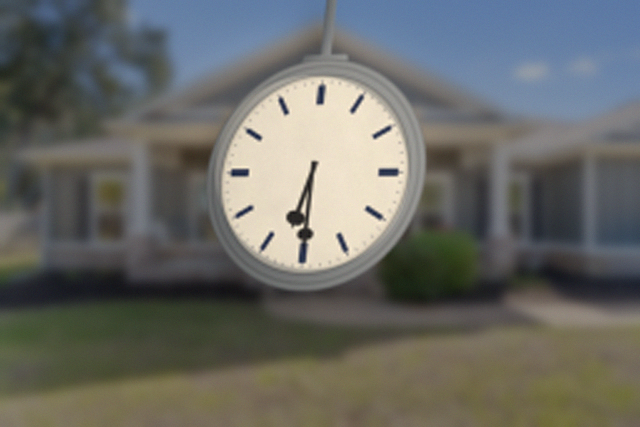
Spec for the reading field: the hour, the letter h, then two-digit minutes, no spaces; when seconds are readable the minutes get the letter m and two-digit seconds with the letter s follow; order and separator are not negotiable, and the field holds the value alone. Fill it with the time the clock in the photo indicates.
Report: 6h30
